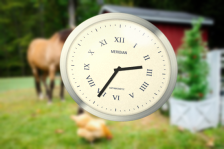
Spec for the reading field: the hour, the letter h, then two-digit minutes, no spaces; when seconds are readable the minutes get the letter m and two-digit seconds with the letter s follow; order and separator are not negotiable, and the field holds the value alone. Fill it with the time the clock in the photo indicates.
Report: 2h35
